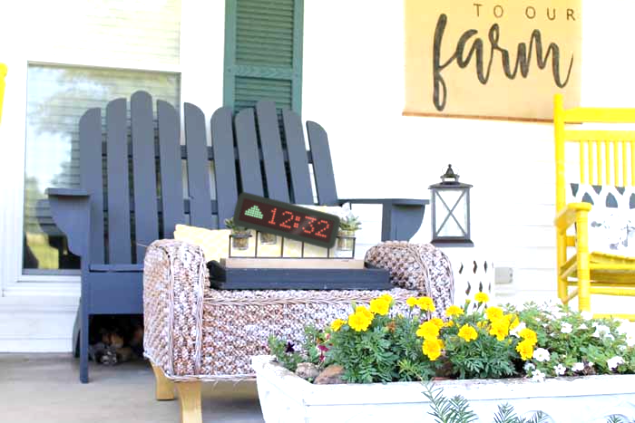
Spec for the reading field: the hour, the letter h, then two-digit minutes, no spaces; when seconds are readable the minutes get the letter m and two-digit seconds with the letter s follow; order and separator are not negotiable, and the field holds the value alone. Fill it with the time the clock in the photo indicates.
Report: 12h32
